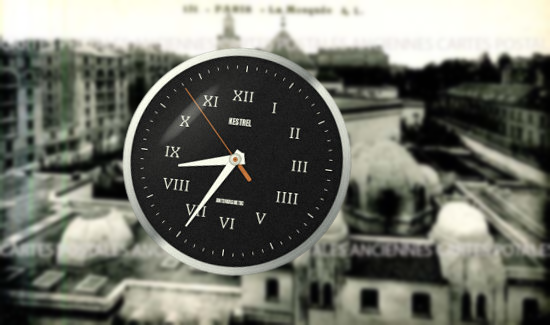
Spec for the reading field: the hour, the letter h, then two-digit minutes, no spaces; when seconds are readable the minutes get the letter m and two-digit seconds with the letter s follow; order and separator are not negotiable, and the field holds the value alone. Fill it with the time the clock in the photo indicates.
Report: 8h34m53s
